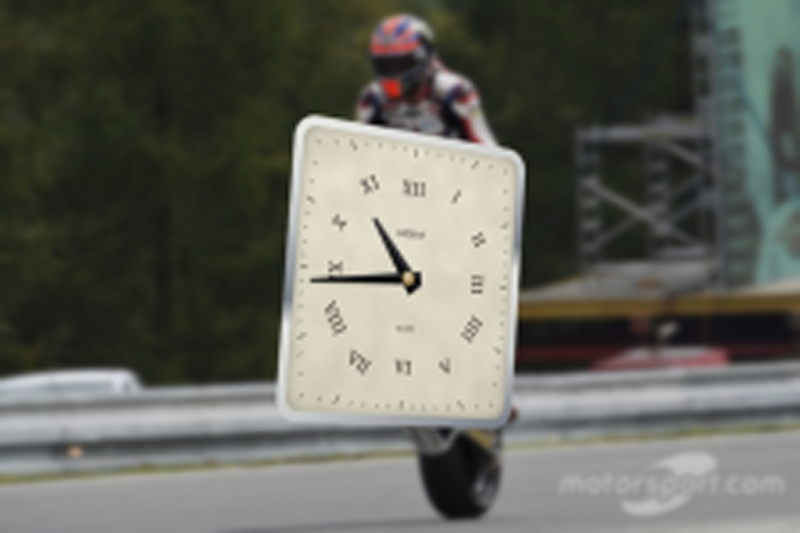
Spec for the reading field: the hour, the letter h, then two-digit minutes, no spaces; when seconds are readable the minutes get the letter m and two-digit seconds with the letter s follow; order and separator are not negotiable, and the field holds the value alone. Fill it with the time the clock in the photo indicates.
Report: 10h44
